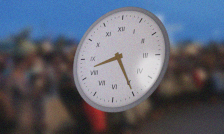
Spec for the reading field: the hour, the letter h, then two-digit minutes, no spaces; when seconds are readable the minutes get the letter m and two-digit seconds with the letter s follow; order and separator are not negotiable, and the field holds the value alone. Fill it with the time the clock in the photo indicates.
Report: 8h25
